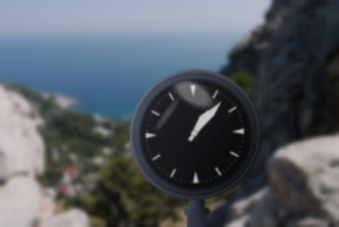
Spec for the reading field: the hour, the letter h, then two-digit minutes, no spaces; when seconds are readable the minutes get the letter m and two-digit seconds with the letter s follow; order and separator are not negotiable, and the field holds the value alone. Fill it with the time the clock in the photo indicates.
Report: 1h07
